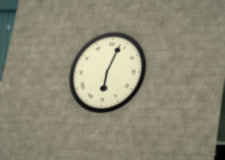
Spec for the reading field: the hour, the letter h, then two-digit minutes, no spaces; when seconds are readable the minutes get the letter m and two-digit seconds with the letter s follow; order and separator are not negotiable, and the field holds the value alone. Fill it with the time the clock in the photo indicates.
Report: 6h03
